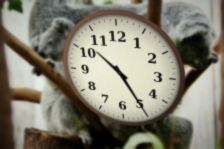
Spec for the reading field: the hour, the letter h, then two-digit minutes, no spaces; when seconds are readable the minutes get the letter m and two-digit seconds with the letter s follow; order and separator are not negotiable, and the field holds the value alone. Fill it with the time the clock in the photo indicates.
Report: 10h25
